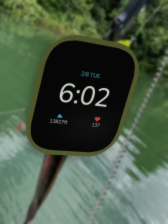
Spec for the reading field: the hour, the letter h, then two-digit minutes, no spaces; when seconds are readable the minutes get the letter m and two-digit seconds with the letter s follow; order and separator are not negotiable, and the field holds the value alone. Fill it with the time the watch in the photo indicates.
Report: 6h02
